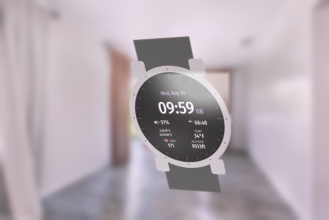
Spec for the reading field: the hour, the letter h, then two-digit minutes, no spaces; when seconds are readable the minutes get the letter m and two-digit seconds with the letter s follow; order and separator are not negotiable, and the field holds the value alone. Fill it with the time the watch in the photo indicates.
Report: 9h59
